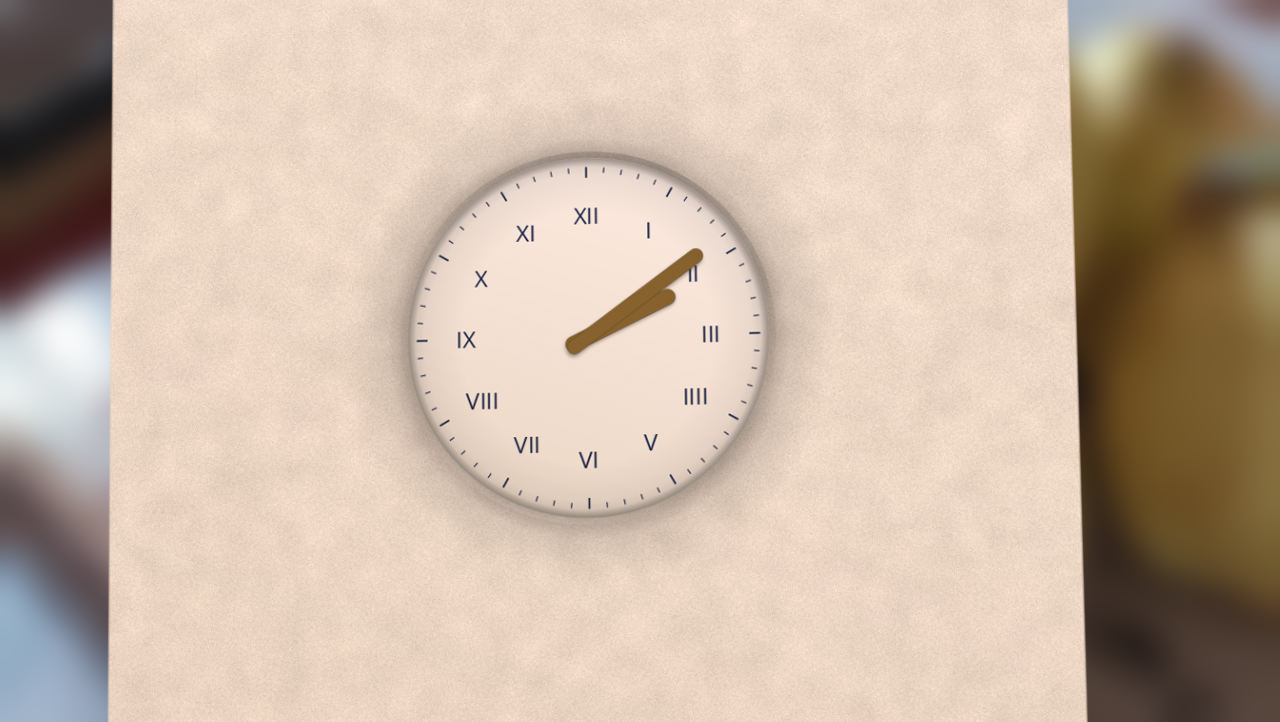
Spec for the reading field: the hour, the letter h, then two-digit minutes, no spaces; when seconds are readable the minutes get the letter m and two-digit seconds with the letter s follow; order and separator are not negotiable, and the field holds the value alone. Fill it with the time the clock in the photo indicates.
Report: 2h09
